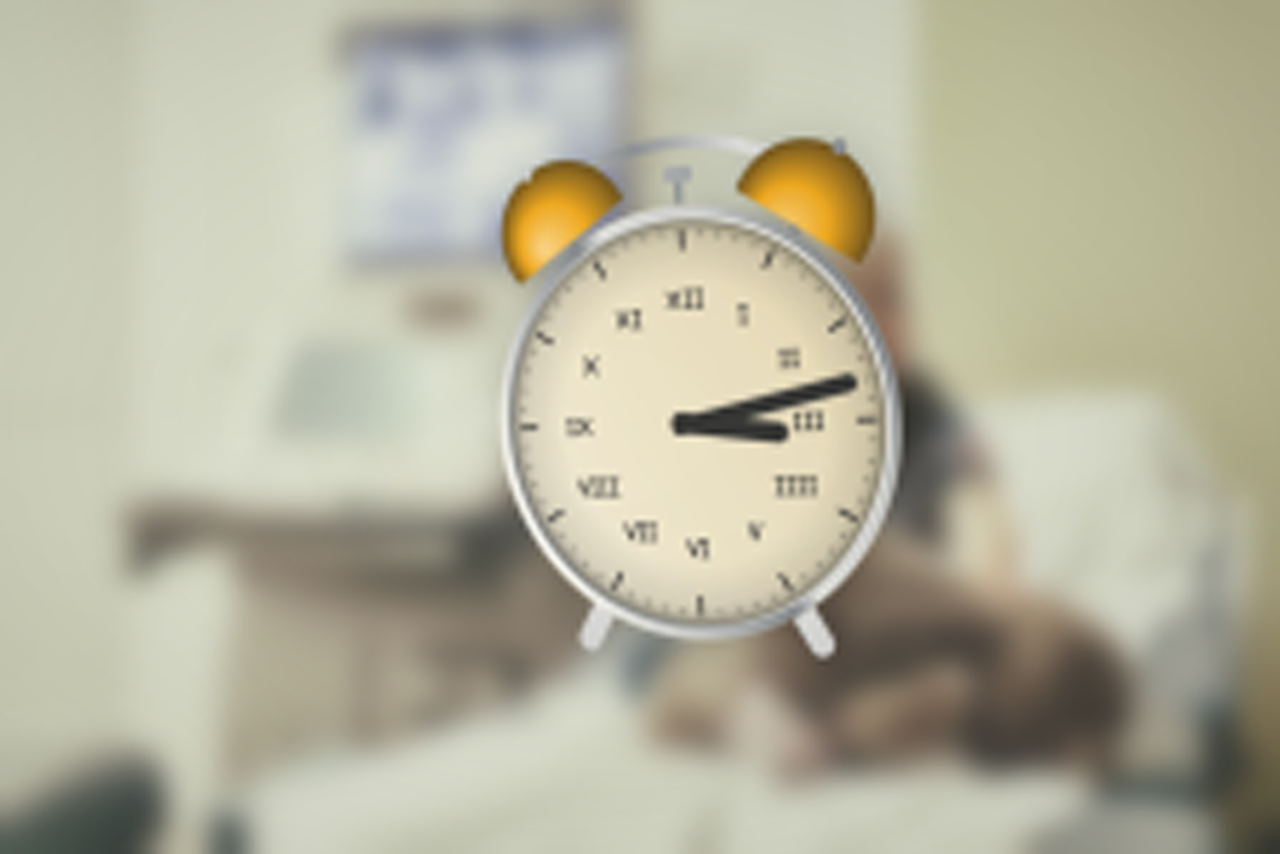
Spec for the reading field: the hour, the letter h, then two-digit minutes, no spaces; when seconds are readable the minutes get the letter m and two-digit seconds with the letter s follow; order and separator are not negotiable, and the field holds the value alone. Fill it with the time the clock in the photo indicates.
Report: 3h13
